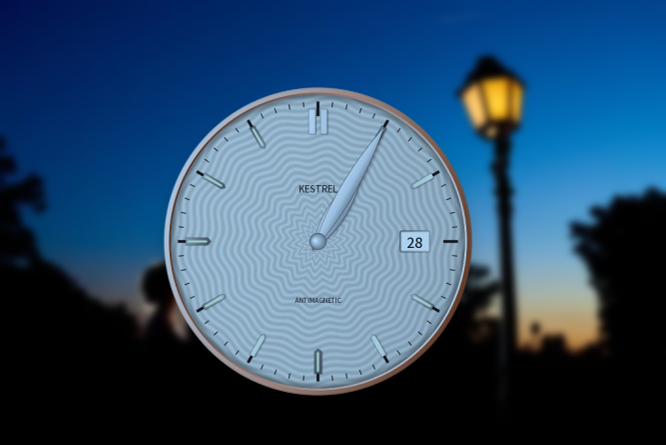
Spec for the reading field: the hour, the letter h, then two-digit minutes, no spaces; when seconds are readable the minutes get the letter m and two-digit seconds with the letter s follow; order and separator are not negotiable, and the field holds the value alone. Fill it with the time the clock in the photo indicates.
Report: 1h05
